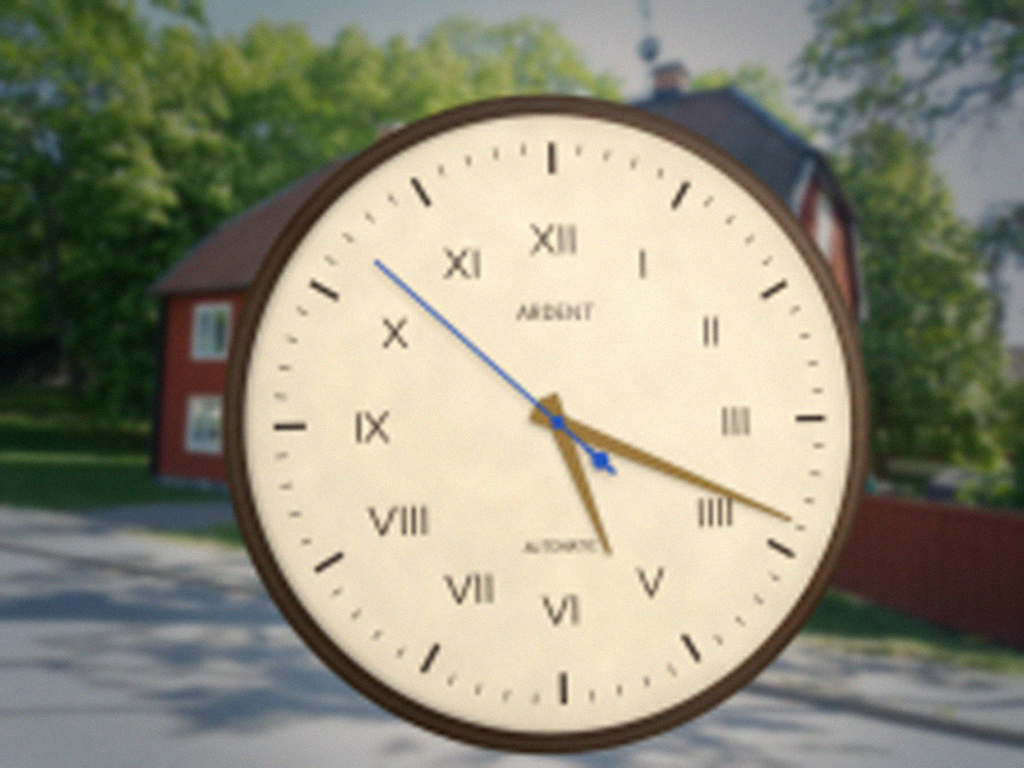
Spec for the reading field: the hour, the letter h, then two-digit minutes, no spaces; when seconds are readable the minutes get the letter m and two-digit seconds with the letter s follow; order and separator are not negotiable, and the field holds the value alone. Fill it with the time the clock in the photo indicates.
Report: 5h18m52s
